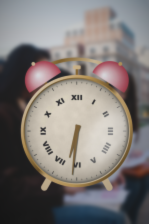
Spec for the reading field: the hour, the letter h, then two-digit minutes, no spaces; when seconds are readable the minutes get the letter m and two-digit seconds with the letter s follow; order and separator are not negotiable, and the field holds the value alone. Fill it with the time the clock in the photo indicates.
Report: 6h31
